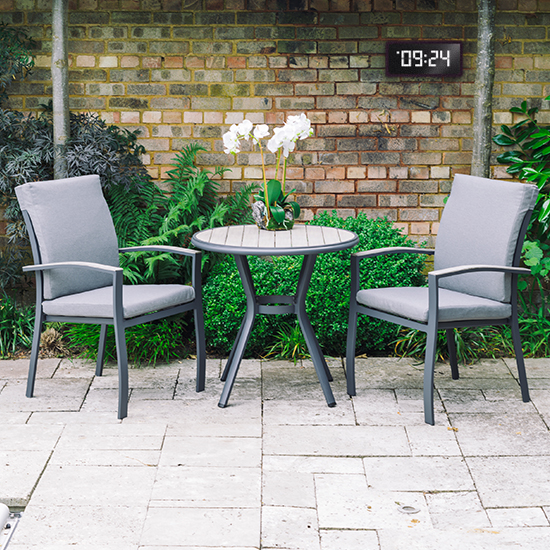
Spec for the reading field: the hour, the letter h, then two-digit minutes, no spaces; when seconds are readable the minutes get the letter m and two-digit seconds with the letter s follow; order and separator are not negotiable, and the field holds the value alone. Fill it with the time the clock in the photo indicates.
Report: 9h24
